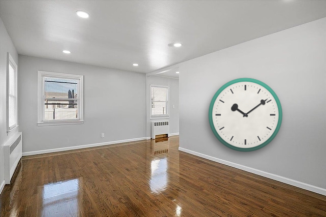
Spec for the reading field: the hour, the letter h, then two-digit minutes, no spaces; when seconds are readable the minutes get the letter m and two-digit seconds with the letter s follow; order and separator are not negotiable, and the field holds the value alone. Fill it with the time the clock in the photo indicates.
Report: 10h09
